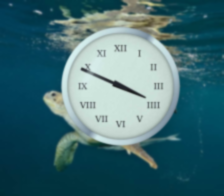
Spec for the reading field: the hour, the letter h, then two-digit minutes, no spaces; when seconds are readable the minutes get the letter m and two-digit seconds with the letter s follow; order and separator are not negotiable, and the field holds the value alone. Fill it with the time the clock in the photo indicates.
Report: 3h49
